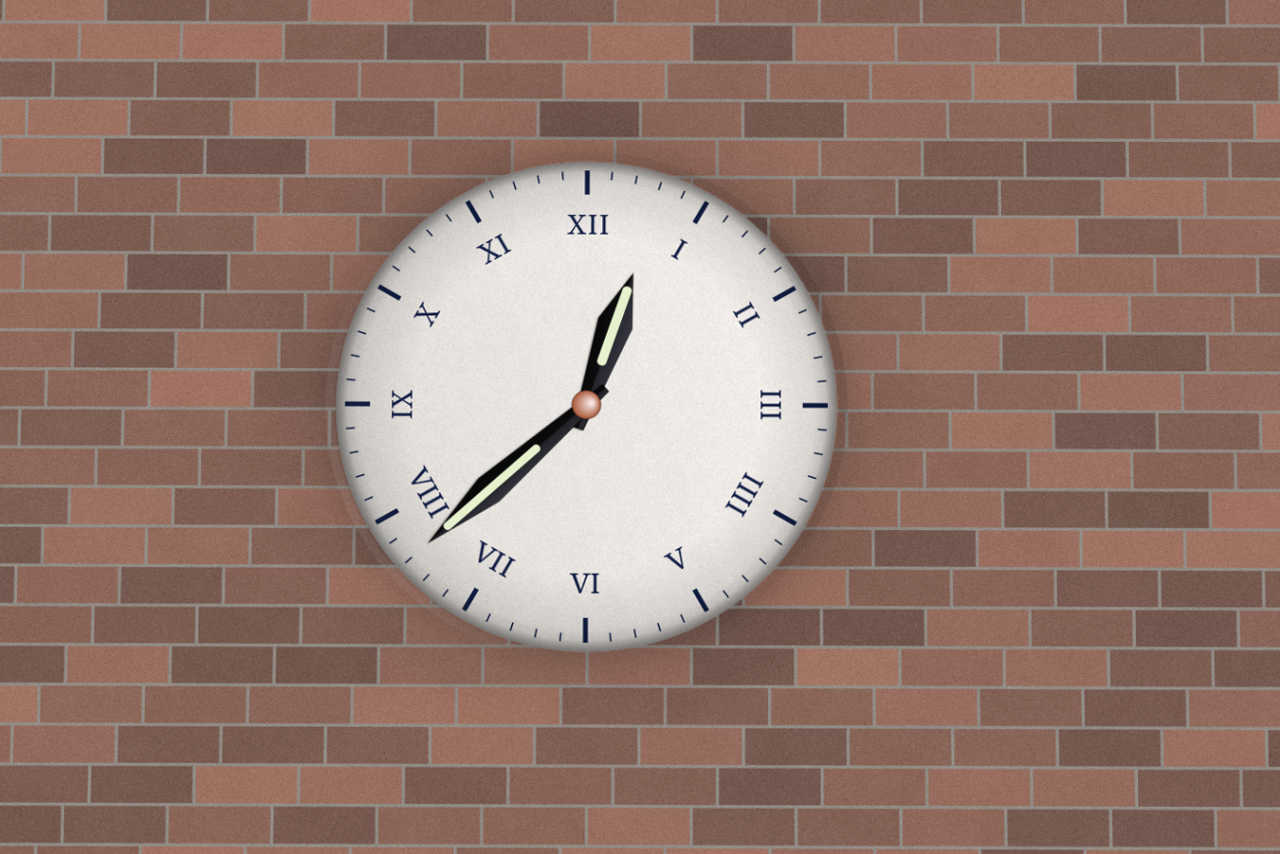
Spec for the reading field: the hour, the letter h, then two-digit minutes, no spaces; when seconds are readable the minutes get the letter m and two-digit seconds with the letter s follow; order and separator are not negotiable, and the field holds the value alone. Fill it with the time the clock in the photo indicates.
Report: 12h38
